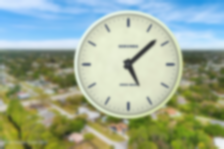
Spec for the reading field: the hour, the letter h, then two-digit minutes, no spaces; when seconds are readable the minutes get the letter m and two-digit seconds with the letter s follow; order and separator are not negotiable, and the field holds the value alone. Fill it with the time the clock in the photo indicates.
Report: 5h08
